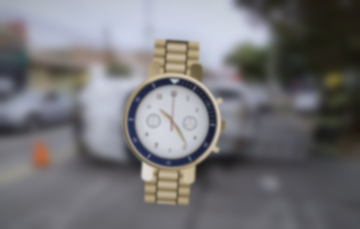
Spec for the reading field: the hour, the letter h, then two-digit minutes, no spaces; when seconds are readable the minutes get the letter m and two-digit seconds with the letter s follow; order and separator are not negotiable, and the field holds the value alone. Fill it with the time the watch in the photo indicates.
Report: 10h24
